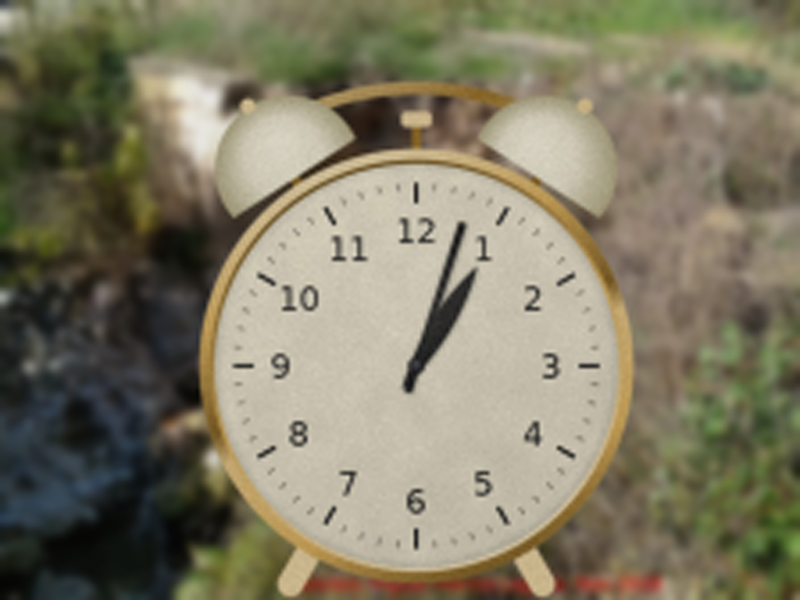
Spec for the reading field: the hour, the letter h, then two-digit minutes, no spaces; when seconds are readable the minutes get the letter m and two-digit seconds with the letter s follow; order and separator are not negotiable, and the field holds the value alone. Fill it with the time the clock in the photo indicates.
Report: 1h03
